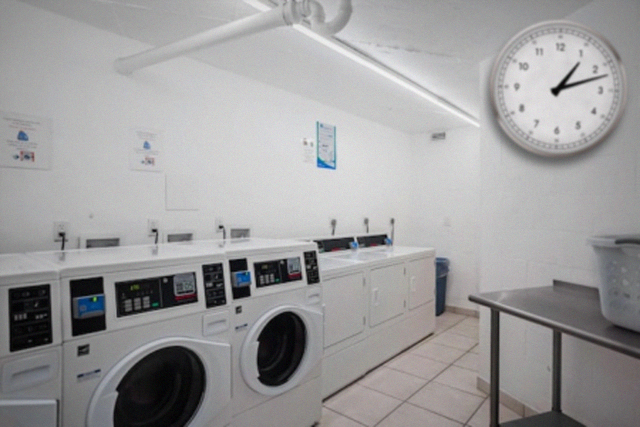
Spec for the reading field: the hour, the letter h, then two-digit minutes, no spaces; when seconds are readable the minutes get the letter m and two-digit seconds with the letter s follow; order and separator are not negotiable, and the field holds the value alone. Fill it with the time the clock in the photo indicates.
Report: 1h12
